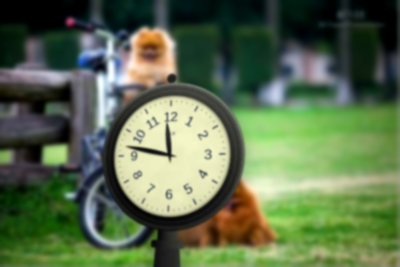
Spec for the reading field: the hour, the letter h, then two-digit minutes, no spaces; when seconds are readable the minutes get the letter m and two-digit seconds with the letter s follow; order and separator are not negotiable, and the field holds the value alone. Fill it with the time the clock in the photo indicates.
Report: 11h47
